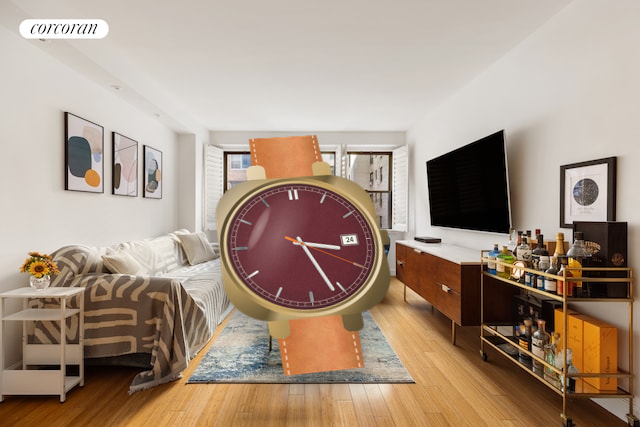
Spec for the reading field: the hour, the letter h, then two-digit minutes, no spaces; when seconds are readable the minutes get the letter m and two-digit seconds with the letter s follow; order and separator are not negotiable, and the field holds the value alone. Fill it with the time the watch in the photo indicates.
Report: 3h26m20s
